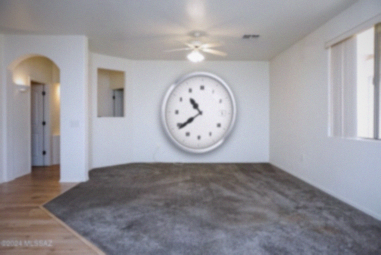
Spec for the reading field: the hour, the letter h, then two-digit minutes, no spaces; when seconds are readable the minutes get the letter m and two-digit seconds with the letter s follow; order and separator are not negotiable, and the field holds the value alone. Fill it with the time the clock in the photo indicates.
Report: 10h39
